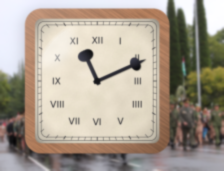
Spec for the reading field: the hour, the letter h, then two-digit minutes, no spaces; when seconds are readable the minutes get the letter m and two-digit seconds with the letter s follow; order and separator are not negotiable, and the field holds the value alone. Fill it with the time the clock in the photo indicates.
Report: 11h11
